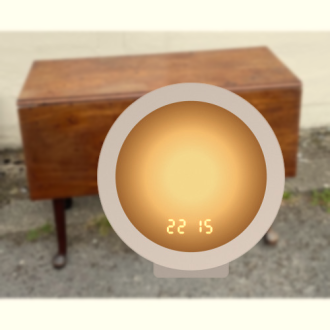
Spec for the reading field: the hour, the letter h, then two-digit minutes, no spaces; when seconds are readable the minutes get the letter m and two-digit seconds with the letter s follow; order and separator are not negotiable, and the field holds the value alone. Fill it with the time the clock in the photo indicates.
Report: 22h15
